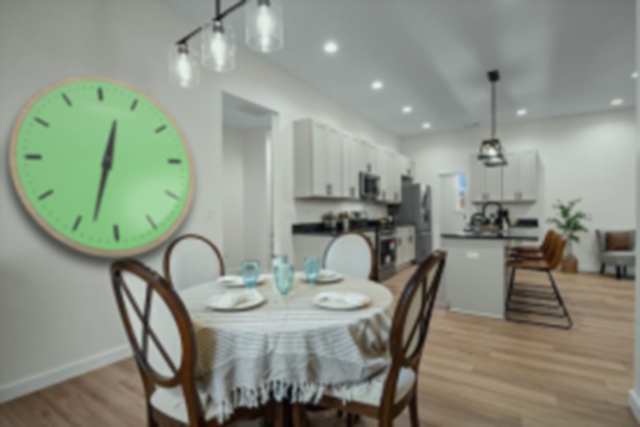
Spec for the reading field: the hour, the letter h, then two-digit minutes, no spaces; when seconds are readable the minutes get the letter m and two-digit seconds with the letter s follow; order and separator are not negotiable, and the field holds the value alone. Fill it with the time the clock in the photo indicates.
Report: 12h33
